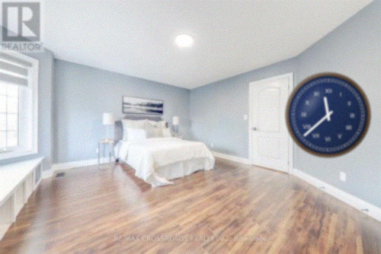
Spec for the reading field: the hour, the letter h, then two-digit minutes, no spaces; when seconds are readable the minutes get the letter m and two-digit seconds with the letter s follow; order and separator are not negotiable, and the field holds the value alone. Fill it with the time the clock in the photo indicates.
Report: 11h38
